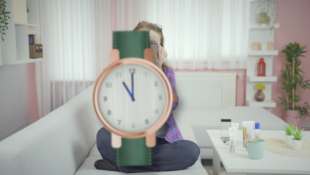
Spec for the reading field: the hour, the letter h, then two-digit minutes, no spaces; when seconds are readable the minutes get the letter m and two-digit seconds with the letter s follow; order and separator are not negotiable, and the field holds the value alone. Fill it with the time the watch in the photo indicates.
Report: 11h00
